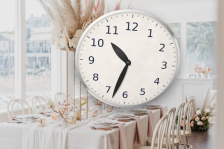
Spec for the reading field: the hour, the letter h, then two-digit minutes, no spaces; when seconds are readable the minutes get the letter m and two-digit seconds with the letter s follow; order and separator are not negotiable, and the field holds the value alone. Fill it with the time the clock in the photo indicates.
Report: 10h33
